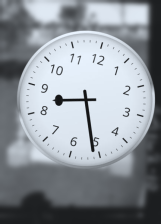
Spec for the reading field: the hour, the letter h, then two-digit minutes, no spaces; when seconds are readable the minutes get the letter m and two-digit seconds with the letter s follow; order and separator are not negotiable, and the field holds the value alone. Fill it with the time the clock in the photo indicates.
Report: 8h26
